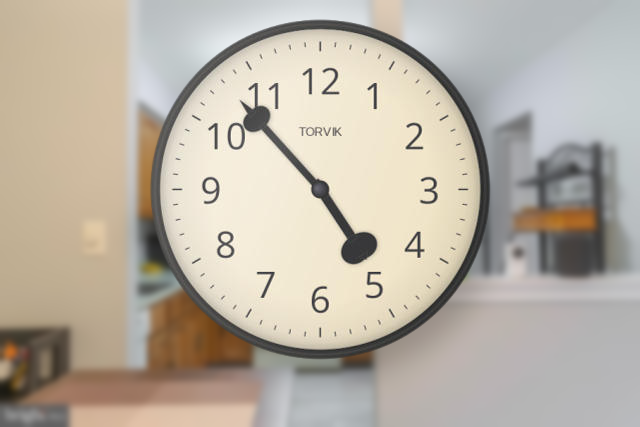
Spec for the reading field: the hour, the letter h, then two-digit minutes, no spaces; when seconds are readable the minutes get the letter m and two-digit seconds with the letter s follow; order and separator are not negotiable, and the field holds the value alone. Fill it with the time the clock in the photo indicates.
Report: 4h53
